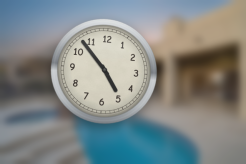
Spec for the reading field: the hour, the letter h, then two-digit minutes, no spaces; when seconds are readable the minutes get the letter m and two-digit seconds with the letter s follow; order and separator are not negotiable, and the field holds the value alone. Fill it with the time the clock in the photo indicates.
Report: 4h53
